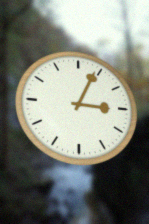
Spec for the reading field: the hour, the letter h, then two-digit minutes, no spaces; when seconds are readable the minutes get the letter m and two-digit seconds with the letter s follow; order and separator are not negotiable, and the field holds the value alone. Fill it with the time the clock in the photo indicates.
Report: 3h04
